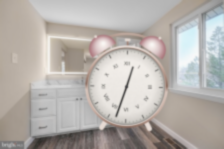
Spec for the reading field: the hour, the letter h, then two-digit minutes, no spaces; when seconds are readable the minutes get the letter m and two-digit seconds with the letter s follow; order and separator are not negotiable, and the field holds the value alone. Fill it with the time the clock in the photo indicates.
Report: 12h33
